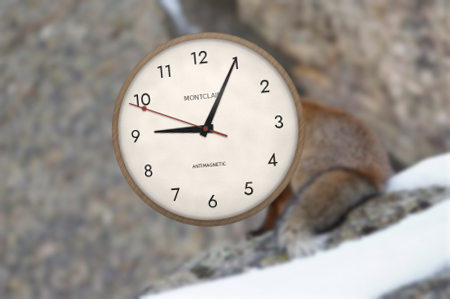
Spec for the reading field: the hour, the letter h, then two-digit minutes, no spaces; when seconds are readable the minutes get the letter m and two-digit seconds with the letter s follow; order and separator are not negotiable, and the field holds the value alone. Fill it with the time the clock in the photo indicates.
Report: 9h04m49s
